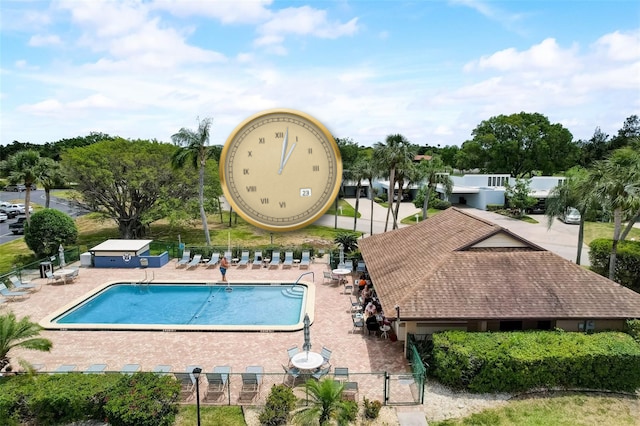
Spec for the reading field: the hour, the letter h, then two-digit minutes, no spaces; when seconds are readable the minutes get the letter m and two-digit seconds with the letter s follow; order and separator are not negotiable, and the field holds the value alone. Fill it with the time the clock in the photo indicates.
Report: 1h02
